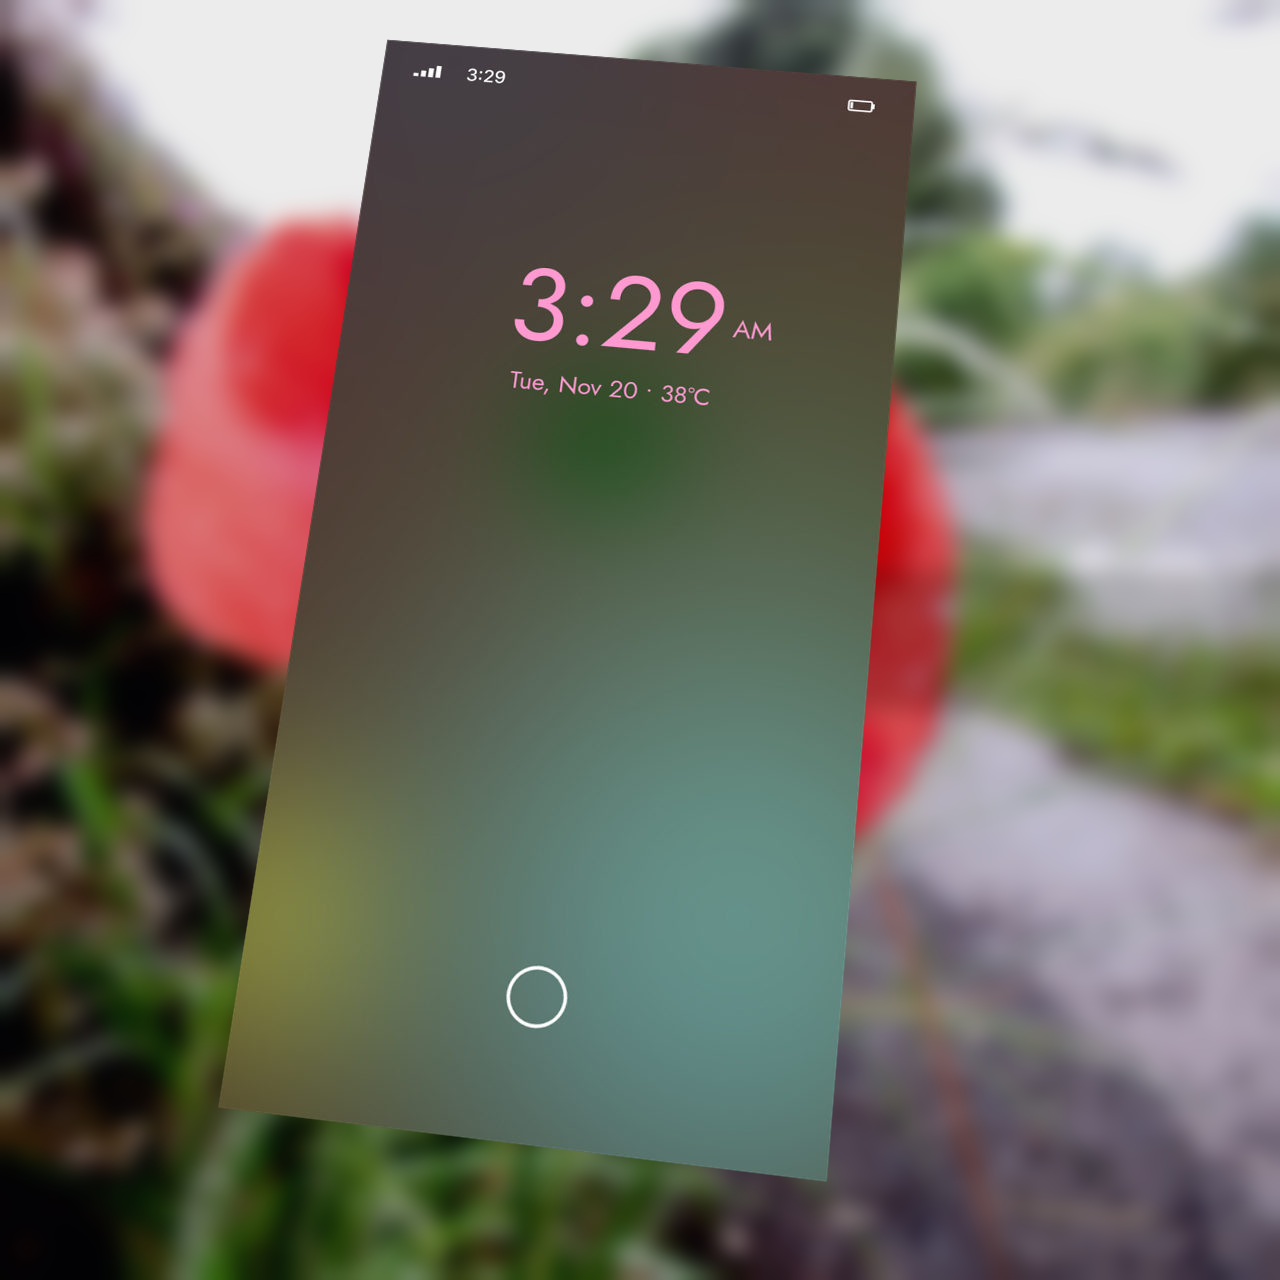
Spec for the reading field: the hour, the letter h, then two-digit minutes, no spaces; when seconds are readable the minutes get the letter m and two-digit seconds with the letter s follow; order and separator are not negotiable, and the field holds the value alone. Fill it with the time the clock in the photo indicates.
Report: 3h29
